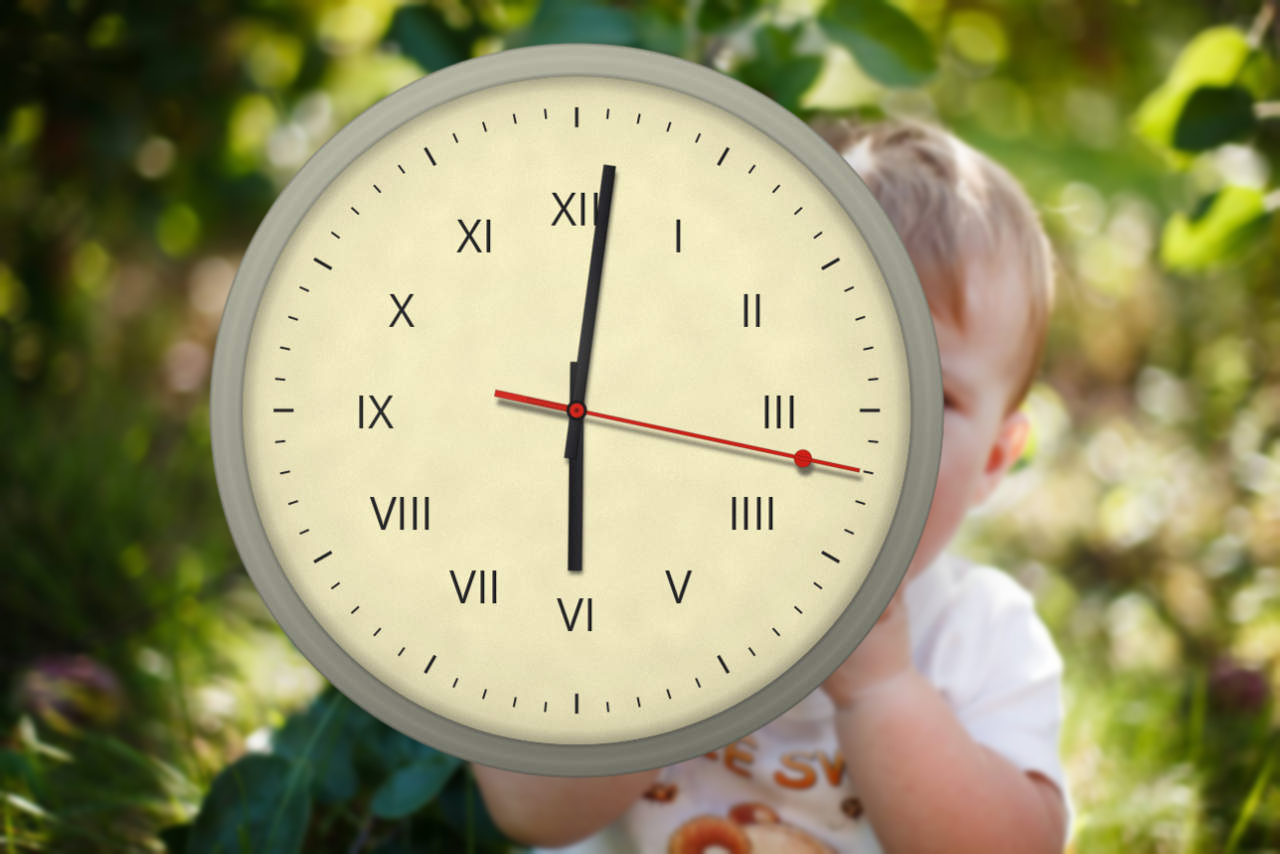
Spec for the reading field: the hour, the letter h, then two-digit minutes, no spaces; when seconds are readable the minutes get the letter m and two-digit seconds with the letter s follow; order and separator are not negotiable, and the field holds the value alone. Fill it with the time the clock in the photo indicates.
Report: 6h01m17s
